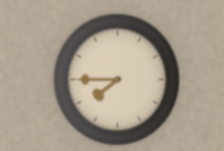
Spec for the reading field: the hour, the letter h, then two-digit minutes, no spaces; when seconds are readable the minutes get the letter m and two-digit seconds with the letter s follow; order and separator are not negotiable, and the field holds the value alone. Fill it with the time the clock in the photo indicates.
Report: 7h45
